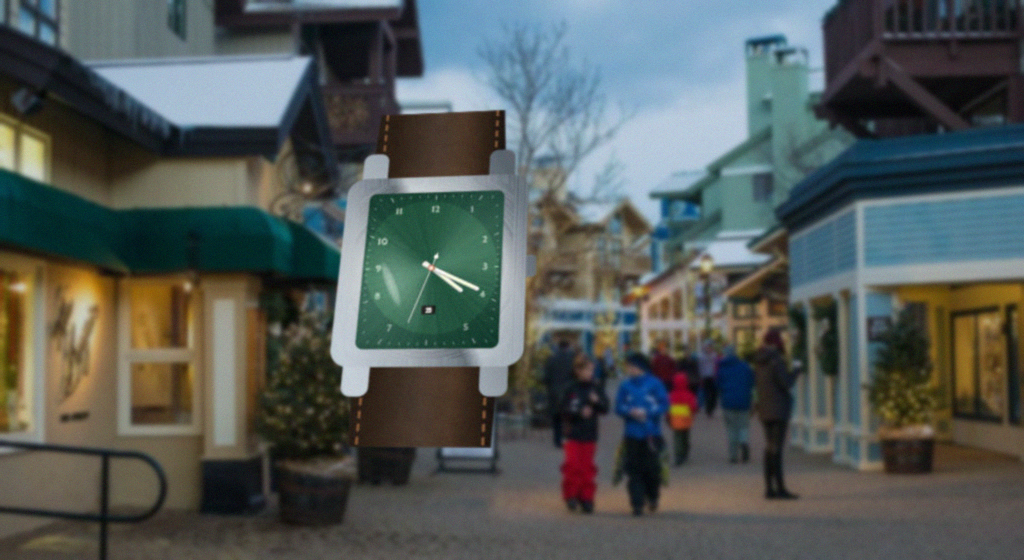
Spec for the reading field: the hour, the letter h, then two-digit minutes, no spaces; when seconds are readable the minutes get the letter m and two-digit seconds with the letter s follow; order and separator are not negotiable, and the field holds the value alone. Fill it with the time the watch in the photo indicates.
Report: 4h19m33s
